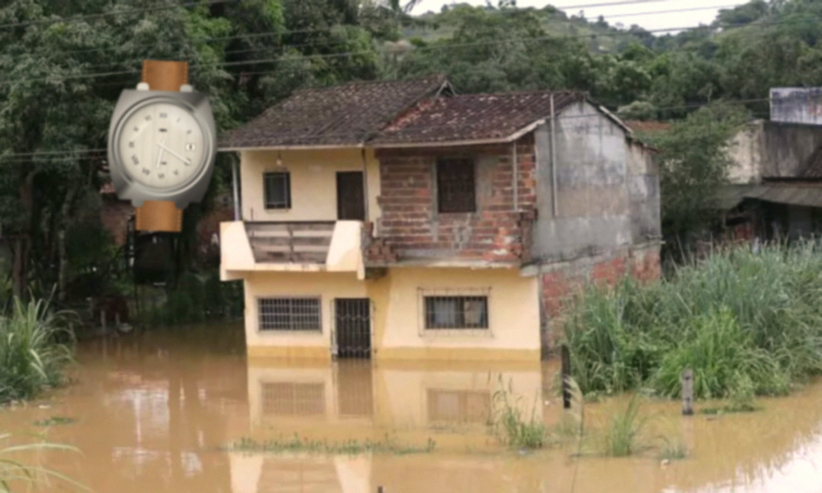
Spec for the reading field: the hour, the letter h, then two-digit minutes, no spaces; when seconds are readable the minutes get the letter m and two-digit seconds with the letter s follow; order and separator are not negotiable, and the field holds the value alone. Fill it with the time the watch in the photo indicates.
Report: 6h20
